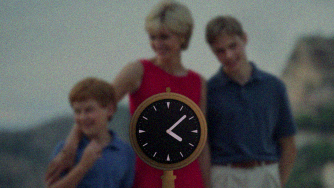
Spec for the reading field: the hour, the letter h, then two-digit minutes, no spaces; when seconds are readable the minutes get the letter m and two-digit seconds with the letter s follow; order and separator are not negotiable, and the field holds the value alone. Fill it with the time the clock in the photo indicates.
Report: 4h08
